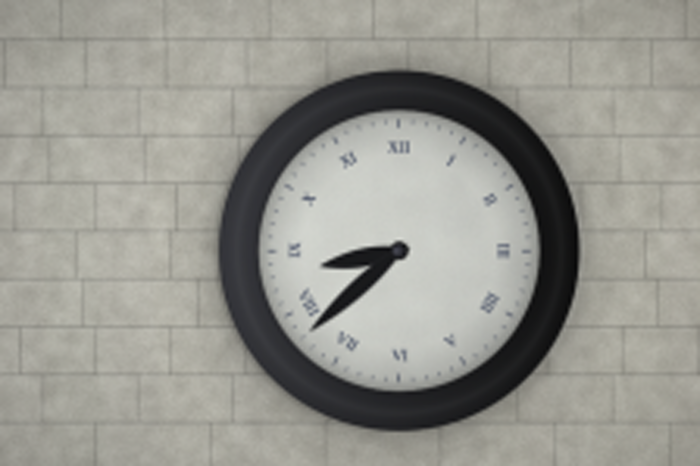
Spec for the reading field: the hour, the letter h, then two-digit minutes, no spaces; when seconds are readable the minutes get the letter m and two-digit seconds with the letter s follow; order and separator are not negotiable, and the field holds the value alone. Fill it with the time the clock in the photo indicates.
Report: 8h38
